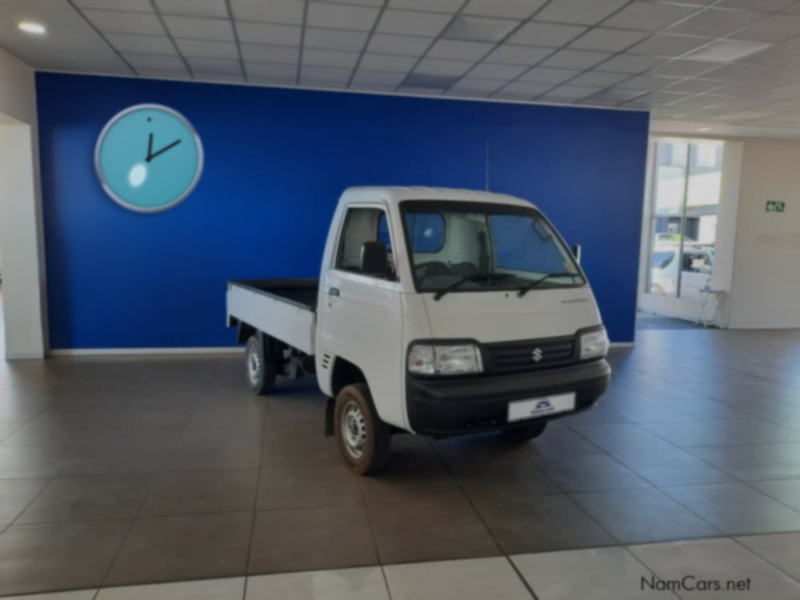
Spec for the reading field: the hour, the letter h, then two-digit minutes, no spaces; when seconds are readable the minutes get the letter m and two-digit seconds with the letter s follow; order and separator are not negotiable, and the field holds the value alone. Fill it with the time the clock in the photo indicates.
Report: 12h10
